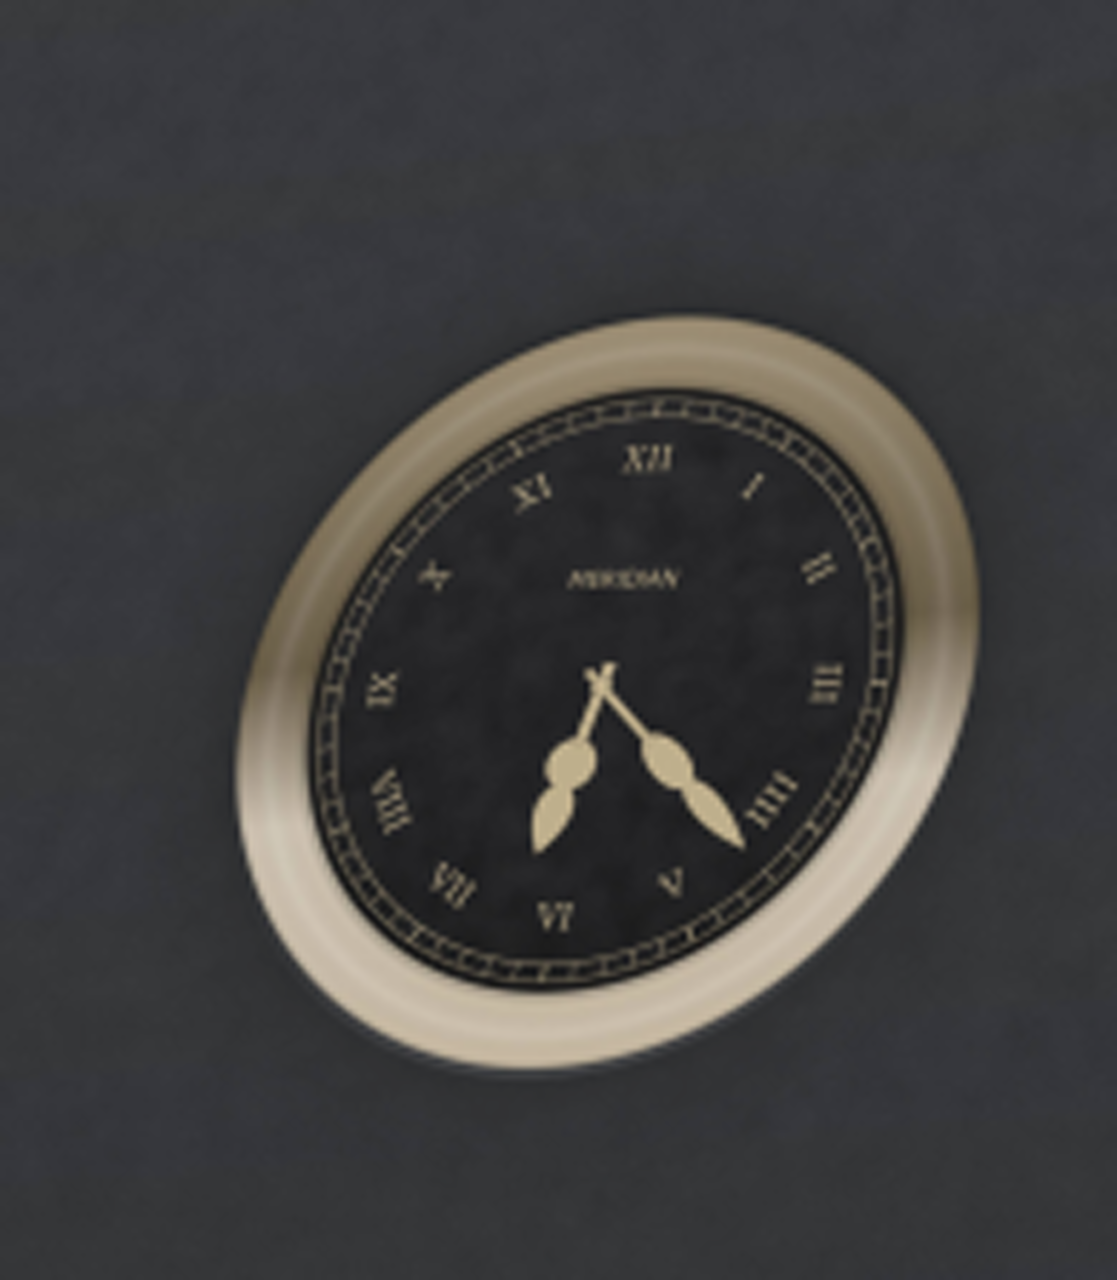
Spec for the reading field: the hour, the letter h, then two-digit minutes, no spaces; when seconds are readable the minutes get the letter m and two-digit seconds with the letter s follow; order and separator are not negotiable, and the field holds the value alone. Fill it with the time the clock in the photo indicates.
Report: 6h22
